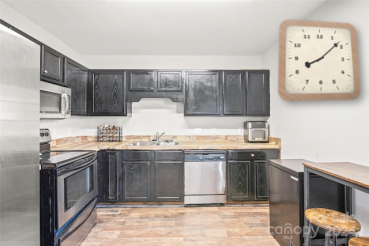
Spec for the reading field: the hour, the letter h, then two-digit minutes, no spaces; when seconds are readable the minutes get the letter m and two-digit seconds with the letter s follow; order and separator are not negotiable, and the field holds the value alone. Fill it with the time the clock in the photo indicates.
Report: 8h08
